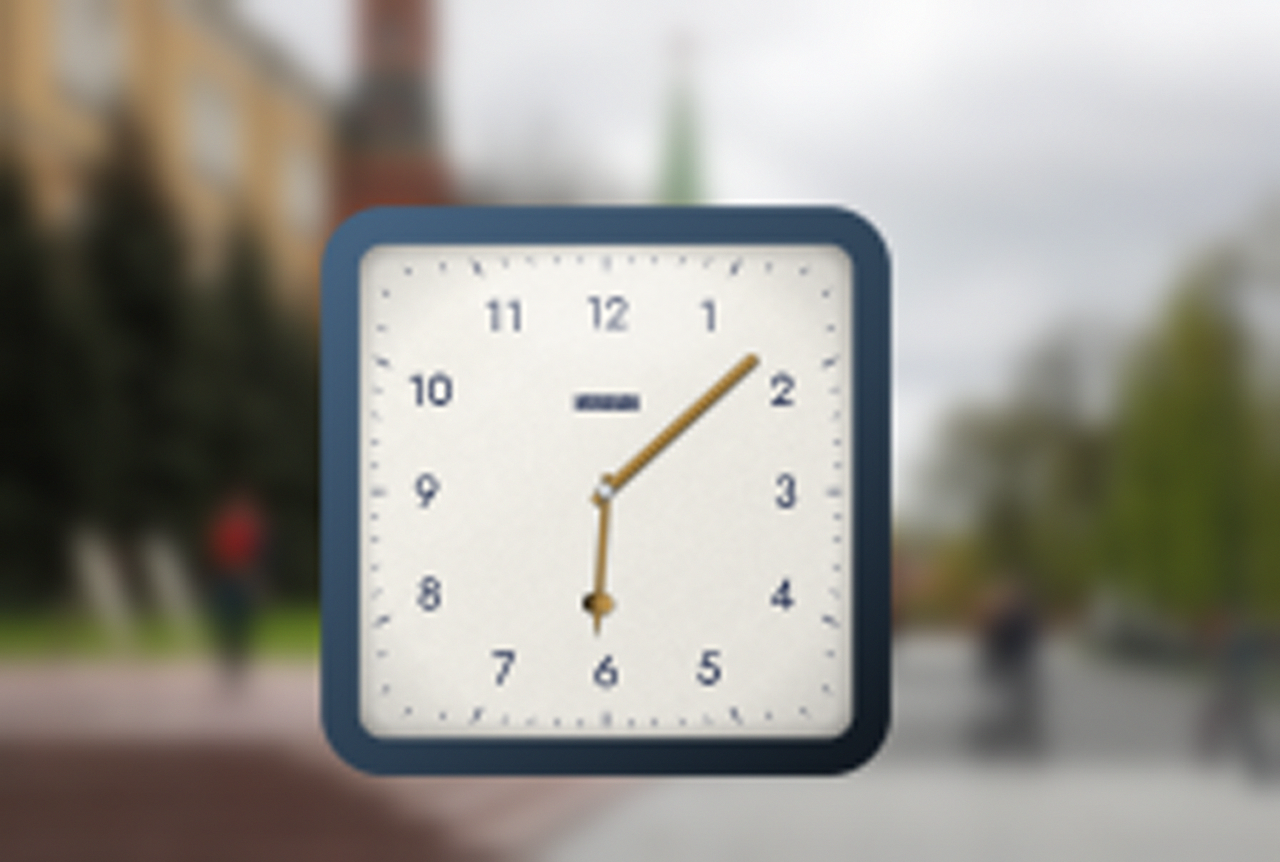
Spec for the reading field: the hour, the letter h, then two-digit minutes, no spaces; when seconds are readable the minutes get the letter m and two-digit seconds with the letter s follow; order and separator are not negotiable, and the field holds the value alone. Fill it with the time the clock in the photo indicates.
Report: 6h08
